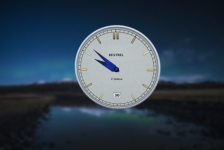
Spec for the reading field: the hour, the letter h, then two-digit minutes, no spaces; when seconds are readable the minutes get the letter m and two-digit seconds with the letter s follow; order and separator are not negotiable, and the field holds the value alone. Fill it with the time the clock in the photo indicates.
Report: 9h52
